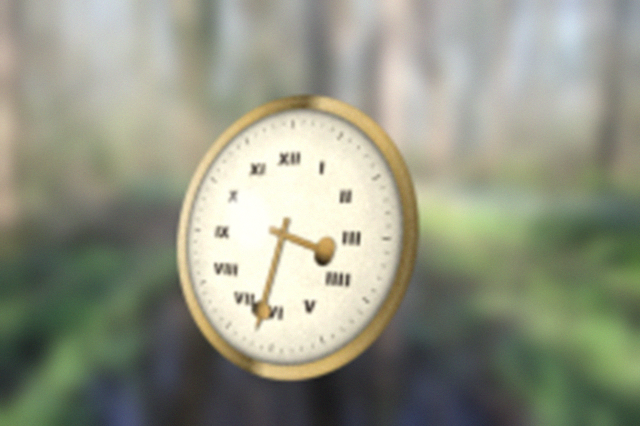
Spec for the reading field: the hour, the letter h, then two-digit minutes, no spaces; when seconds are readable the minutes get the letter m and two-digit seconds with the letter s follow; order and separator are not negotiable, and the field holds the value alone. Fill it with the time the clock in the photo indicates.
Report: 3h32
